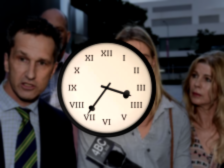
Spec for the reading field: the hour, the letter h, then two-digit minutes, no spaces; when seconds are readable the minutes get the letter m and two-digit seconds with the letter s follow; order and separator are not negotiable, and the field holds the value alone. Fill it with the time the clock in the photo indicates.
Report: 3h36
